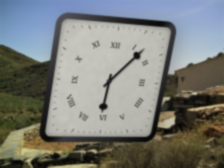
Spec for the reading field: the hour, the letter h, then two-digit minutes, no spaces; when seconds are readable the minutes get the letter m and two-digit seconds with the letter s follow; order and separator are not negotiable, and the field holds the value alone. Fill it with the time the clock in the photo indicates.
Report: 6h07
